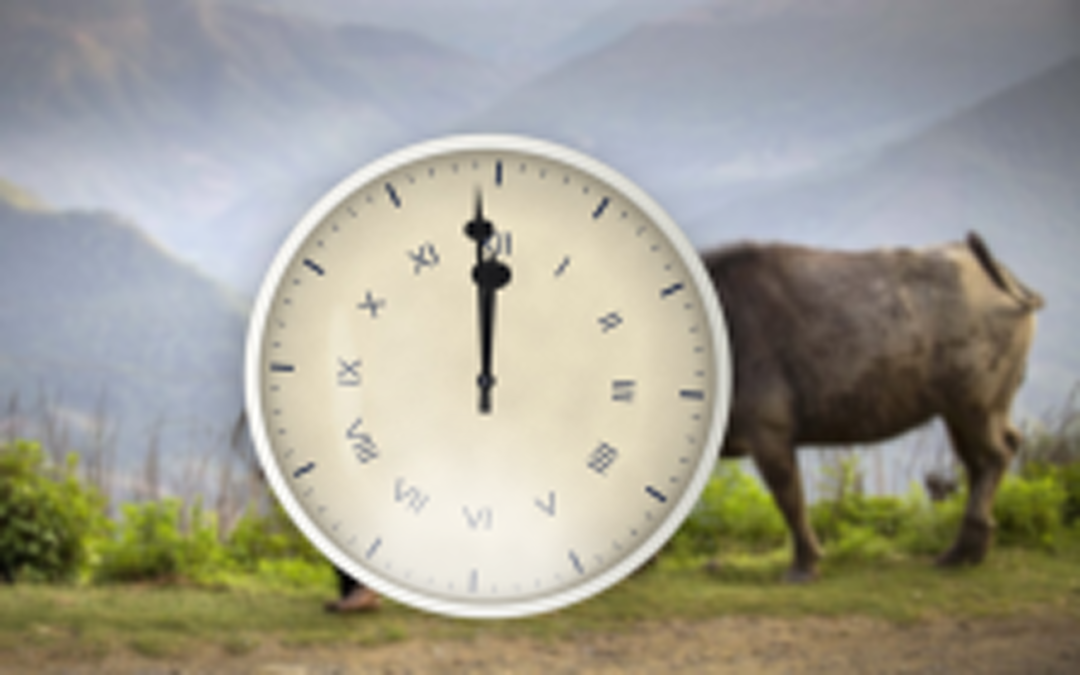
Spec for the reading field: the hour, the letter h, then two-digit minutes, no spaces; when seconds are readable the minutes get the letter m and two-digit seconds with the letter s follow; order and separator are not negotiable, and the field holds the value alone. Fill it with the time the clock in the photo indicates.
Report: 11h59
